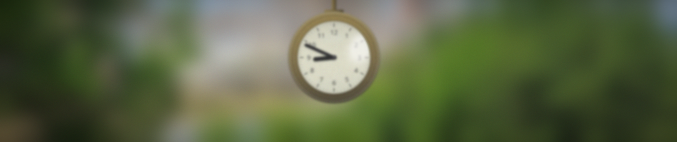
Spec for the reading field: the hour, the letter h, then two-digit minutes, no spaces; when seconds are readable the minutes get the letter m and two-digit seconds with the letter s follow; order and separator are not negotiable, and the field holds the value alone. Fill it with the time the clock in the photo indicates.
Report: 8h49
